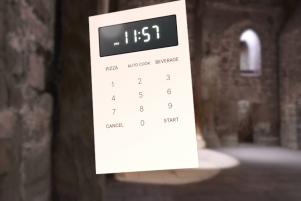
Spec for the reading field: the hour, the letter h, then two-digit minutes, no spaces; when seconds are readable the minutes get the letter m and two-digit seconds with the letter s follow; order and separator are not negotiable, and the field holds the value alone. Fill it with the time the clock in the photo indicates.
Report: 11h57
